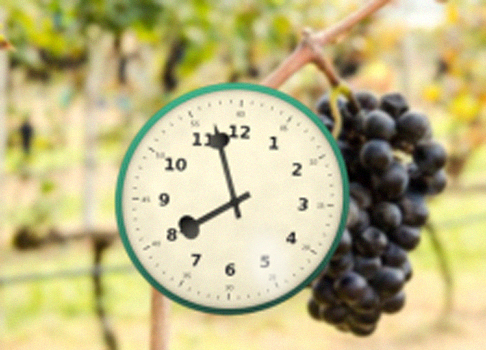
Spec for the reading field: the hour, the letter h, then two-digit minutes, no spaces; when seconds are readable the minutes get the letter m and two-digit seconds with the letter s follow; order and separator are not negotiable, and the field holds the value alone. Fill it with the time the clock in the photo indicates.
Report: 7h57
